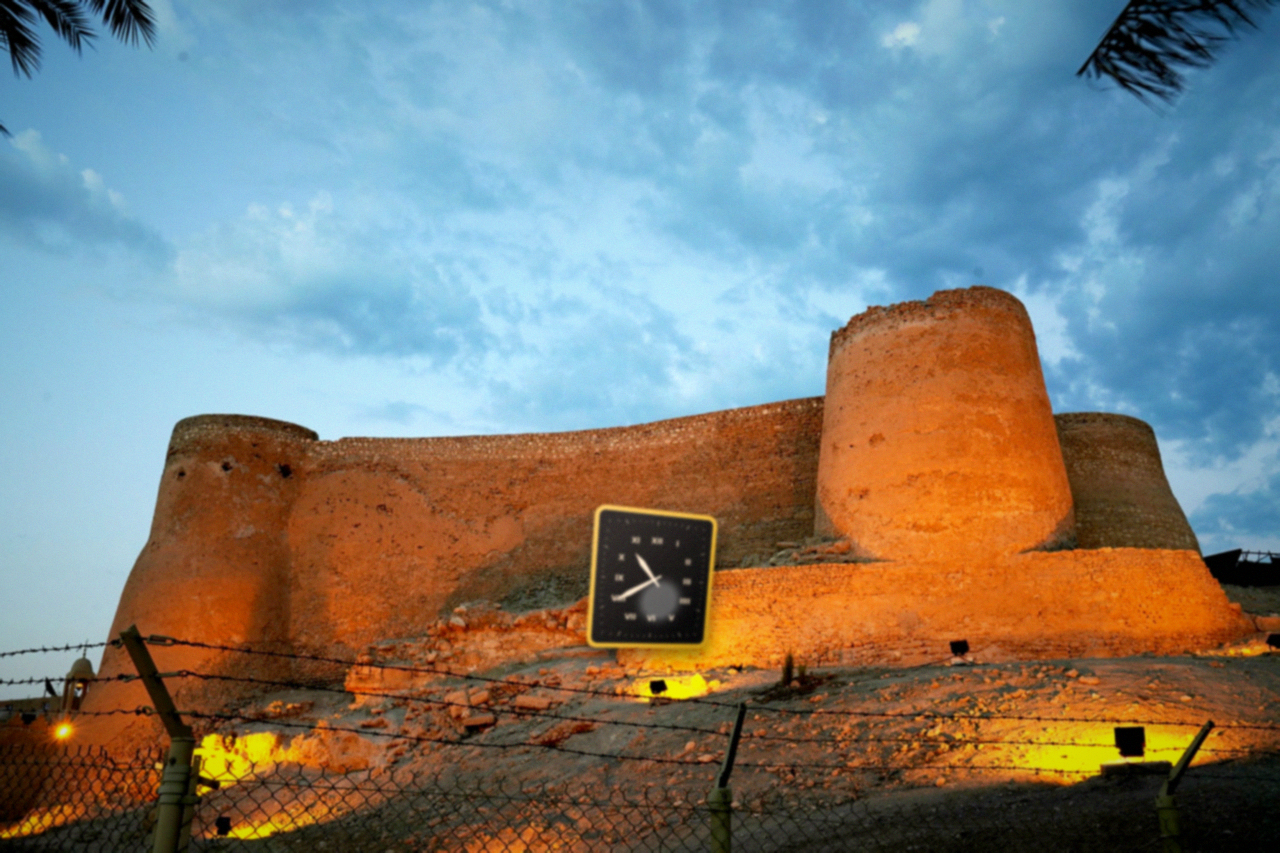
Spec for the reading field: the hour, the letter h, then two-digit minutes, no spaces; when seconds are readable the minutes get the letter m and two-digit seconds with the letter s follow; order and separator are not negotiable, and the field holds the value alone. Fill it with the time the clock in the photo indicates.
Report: 10h40
